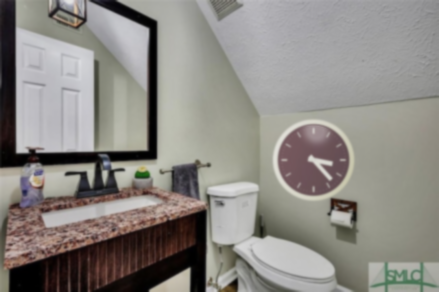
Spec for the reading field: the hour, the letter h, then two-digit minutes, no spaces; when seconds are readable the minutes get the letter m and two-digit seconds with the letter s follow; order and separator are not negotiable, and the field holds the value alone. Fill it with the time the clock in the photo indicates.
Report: 3h23
